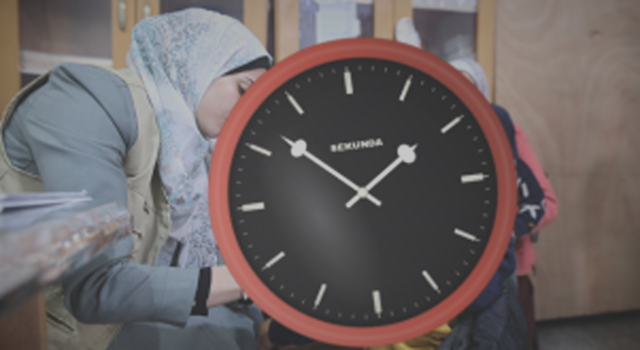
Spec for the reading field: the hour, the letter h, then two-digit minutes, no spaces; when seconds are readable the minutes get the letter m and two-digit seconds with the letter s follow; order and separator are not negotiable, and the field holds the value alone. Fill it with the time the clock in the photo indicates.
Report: 1h52
